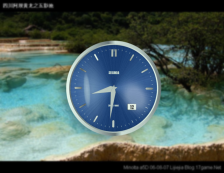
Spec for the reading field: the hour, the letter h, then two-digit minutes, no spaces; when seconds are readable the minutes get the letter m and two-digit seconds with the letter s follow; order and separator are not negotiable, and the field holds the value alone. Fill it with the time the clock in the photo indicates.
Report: 8h31
